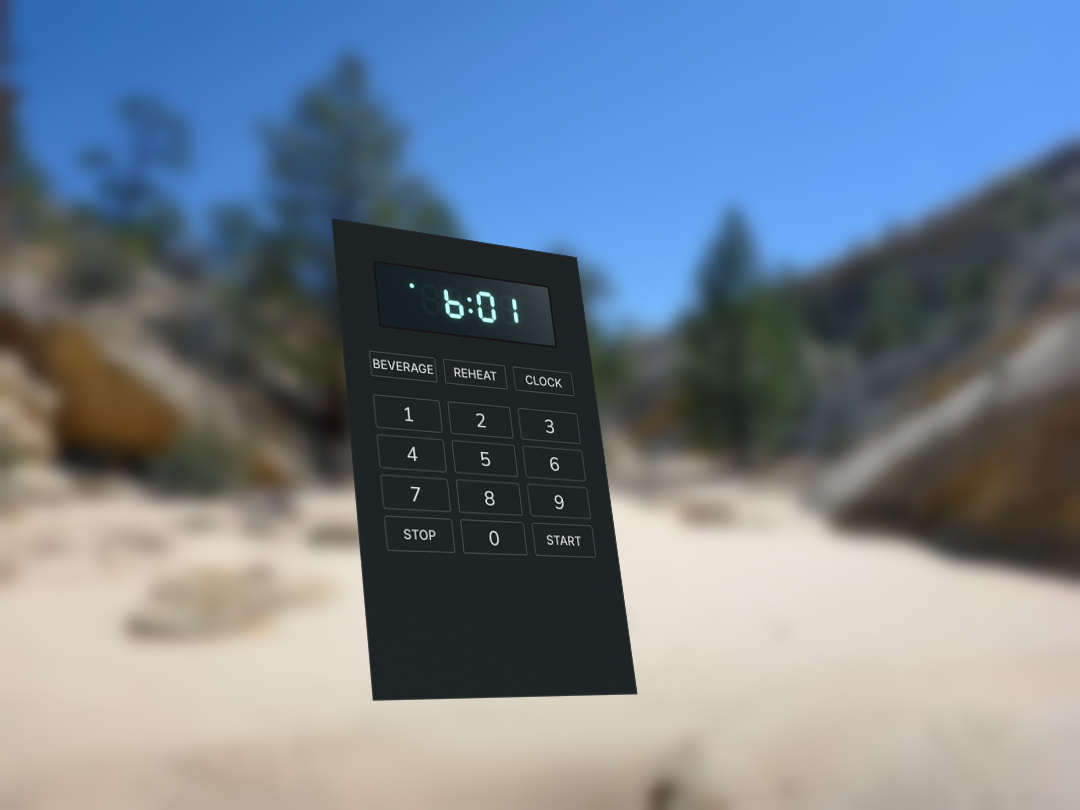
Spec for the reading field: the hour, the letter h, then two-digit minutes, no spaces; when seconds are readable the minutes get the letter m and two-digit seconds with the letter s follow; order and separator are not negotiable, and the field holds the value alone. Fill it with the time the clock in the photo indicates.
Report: 6h01
